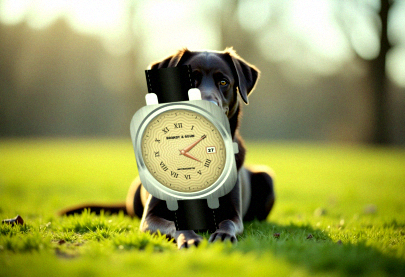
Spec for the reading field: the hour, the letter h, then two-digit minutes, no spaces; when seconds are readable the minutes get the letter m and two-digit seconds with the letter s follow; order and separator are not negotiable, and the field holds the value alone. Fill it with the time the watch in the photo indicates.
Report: 4h10
